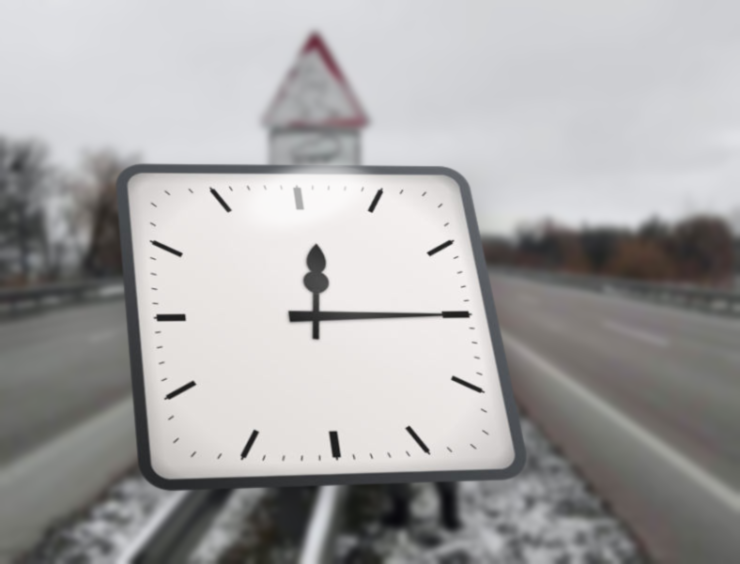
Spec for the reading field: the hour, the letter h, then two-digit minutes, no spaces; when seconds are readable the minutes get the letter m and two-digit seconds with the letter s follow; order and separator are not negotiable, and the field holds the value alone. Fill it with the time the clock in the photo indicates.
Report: 12h15
